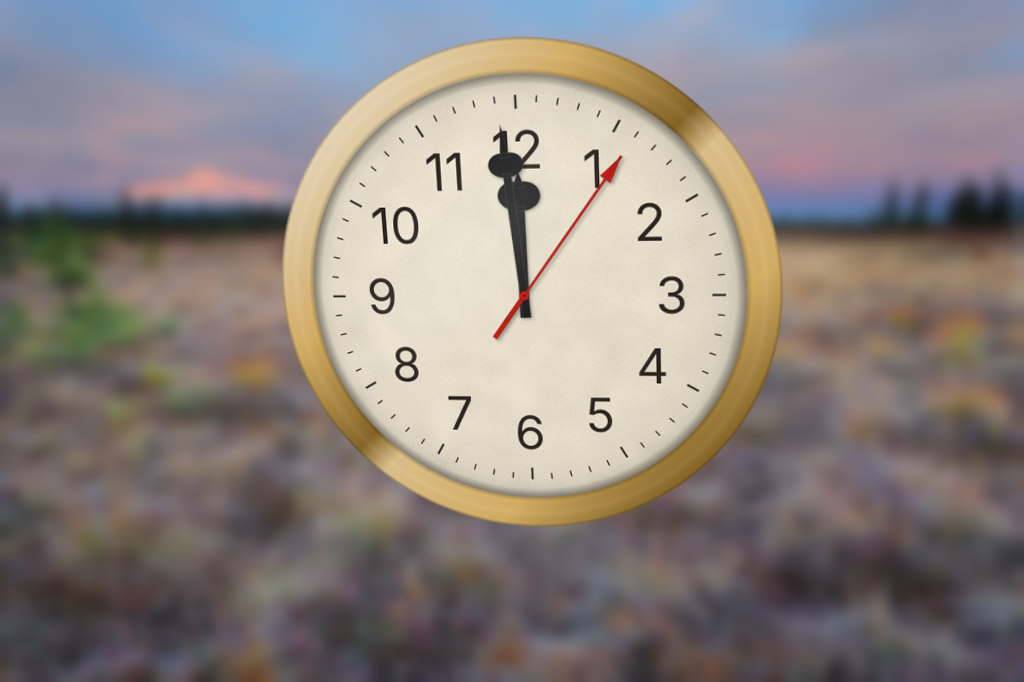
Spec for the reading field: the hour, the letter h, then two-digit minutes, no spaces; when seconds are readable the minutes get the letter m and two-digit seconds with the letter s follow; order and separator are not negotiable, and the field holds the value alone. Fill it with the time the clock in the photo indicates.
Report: 11h59m06s
